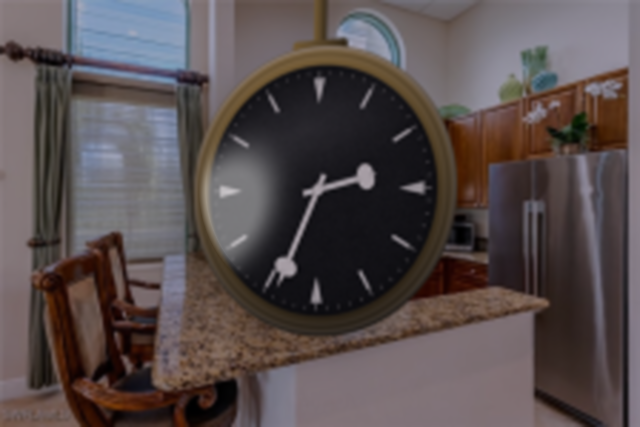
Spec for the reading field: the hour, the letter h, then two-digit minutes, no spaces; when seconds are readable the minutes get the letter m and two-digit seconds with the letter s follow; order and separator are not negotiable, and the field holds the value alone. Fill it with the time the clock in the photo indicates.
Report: 2h34
